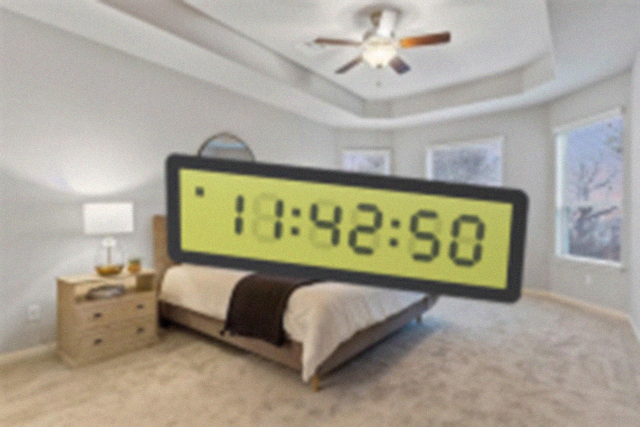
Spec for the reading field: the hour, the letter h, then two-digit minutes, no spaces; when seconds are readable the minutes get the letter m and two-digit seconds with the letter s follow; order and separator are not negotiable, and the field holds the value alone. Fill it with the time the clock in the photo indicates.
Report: 11h42m50s
